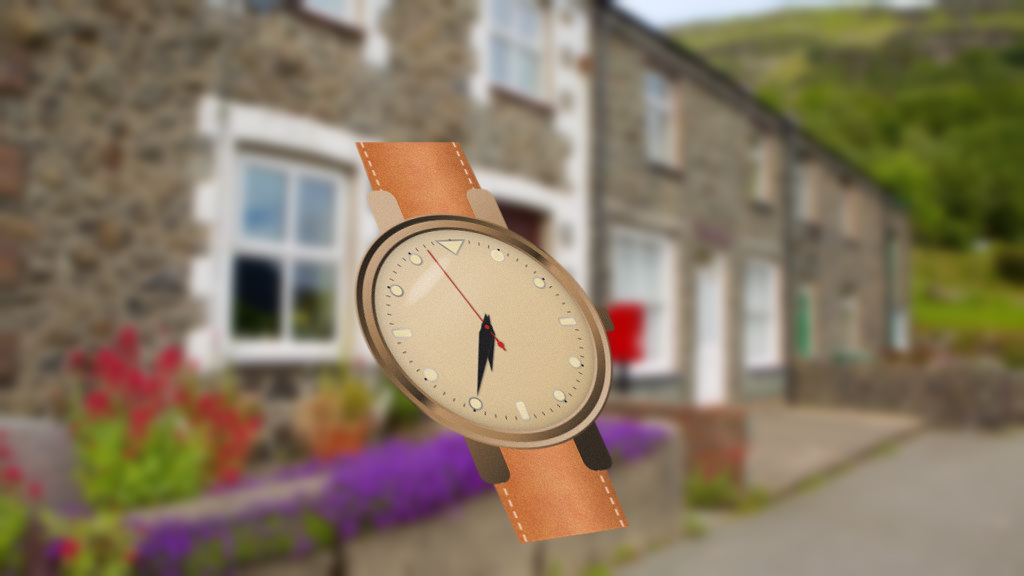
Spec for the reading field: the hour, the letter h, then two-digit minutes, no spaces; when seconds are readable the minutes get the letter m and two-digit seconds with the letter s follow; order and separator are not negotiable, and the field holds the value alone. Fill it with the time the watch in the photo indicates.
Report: 6h34m57s
